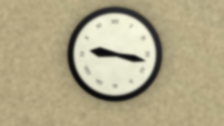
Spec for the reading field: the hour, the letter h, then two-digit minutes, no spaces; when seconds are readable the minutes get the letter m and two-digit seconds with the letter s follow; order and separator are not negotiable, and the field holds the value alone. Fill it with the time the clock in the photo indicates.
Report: 9h17
